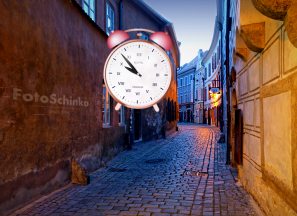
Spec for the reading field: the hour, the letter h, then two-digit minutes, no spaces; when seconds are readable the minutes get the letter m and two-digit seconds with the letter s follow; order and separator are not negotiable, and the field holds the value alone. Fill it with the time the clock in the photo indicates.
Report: 9h53
